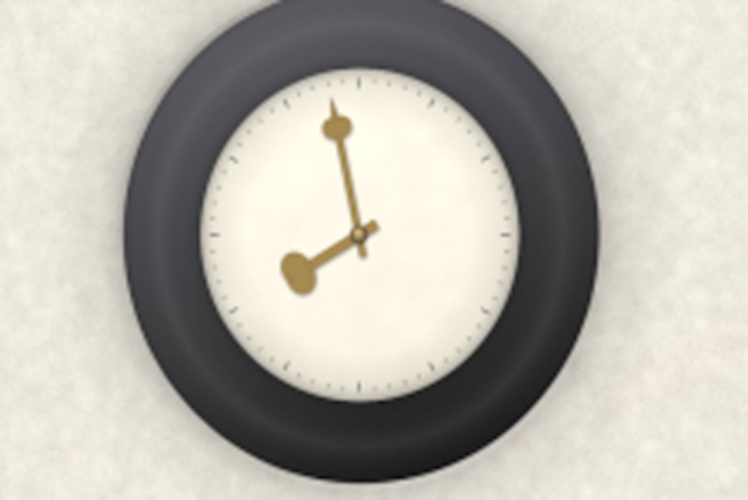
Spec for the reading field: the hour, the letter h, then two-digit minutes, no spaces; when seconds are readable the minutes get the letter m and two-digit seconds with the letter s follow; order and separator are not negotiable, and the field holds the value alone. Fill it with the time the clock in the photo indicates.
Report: 7h58
